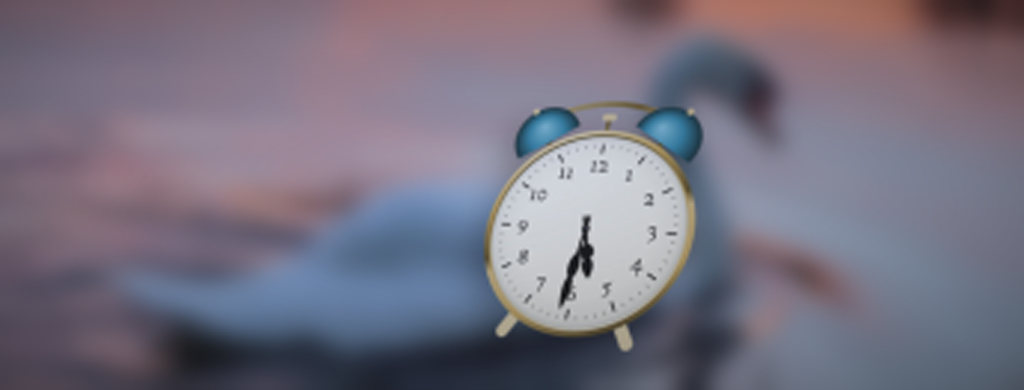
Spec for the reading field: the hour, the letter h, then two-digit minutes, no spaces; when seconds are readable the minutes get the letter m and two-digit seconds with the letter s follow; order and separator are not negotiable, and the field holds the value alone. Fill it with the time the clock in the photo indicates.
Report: 5h31
